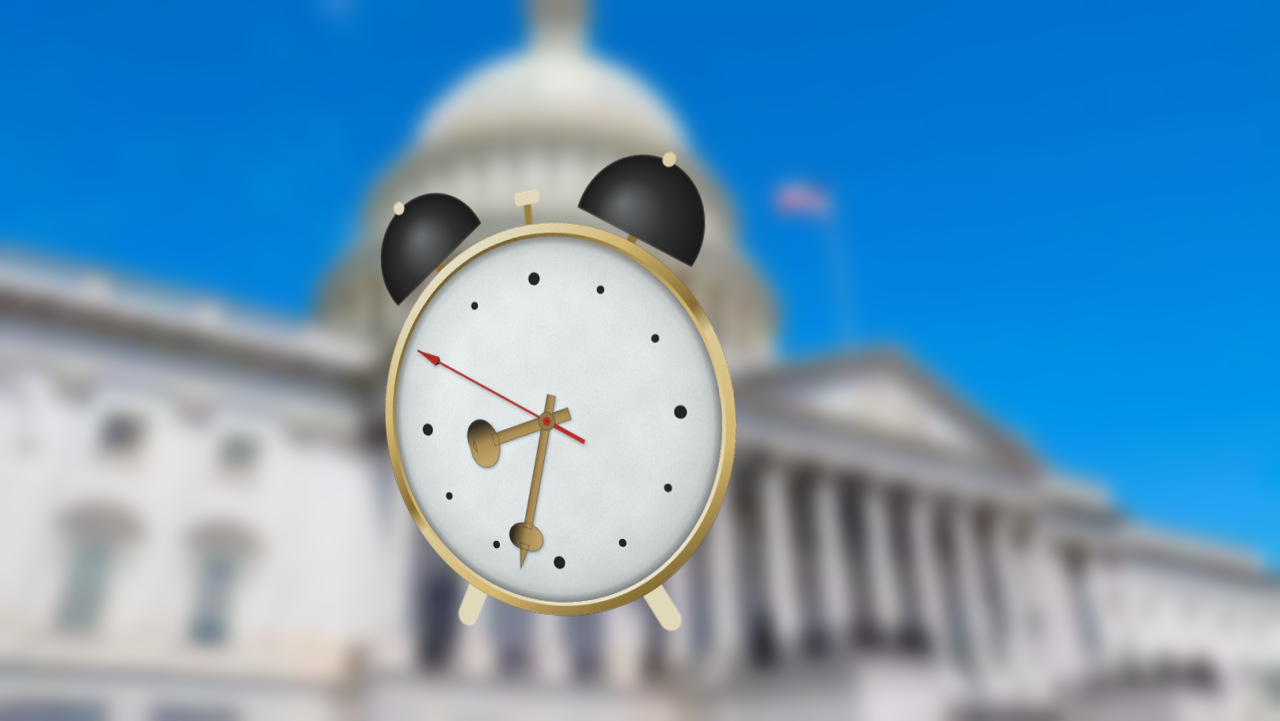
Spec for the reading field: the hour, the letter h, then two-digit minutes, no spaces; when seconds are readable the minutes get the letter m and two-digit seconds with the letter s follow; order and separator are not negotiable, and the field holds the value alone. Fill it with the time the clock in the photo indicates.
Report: 8h32m50s
